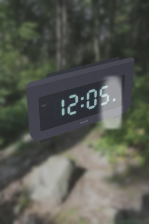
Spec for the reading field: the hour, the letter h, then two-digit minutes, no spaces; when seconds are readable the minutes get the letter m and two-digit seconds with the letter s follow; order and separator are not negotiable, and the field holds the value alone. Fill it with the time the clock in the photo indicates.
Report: 12h05
